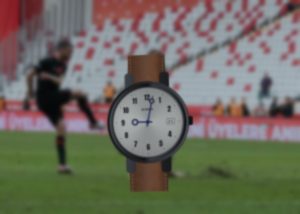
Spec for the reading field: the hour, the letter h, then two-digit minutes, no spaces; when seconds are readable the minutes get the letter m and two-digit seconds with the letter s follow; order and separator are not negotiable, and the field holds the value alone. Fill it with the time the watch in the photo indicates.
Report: 9h02
